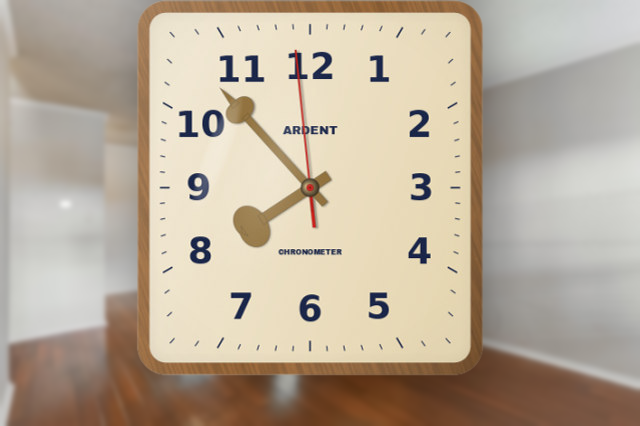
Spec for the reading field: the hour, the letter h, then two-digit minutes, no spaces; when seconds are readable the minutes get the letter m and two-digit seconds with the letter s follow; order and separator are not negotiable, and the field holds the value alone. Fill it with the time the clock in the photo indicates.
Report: 7h52m59s
